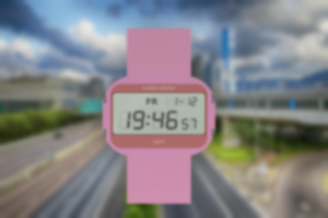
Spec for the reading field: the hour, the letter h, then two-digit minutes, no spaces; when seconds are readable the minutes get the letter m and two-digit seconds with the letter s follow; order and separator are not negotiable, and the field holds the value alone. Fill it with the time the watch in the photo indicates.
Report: 19h46
